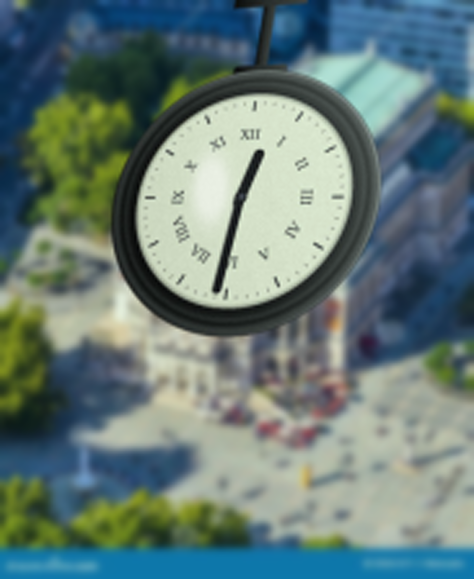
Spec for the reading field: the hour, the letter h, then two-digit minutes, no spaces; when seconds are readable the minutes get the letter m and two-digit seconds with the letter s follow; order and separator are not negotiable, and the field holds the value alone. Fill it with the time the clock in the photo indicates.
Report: 12h31
